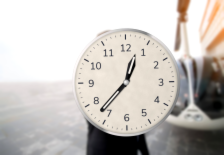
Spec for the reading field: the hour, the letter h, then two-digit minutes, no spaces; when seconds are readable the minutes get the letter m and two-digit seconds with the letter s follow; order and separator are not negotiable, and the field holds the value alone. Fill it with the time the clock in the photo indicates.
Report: 12h37
